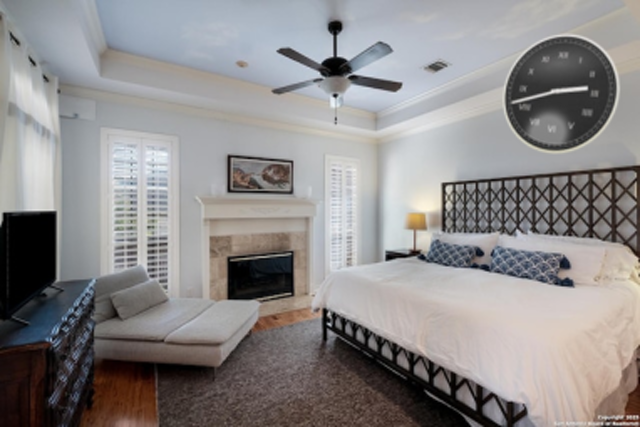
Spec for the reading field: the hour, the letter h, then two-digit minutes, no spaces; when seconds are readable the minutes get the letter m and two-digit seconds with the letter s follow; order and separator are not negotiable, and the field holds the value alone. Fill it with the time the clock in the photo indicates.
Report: 2h42
